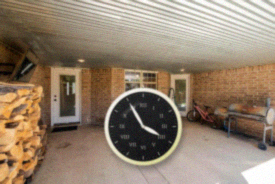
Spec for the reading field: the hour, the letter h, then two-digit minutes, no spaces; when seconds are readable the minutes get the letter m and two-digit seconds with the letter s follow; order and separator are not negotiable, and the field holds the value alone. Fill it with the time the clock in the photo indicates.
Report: 3h55
